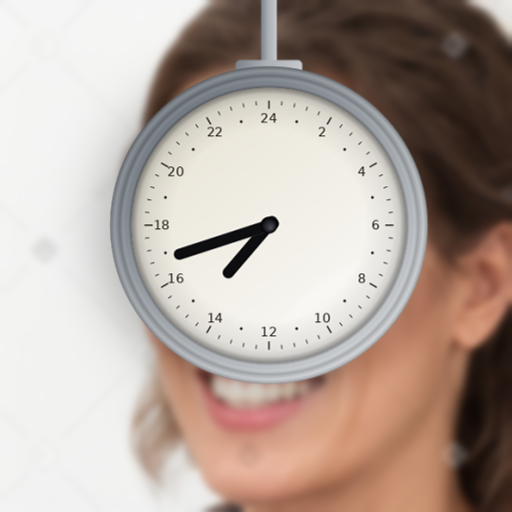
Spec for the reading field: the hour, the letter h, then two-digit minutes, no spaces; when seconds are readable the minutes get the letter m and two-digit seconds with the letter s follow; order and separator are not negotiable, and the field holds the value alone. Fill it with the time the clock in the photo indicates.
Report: 14h42
